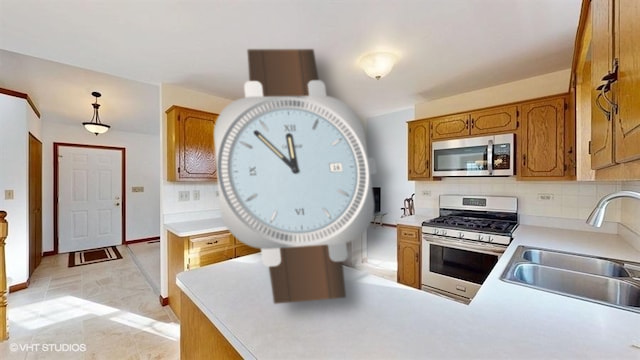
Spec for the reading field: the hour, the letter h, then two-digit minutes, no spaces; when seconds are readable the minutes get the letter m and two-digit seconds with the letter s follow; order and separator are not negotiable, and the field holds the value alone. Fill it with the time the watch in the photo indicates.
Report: 11h53
